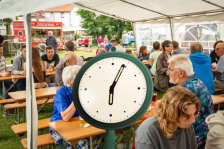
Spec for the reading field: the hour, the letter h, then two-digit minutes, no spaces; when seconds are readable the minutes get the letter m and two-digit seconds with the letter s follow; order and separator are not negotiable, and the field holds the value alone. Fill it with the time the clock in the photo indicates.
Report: 6h04
